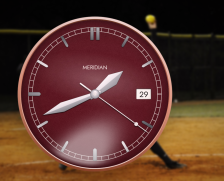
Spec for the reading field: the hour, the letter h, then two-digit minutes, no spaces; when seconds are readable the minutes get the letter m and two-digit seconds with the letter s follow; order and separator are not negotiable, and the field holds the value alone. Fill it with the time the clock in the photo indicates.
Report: 1h41m21s
